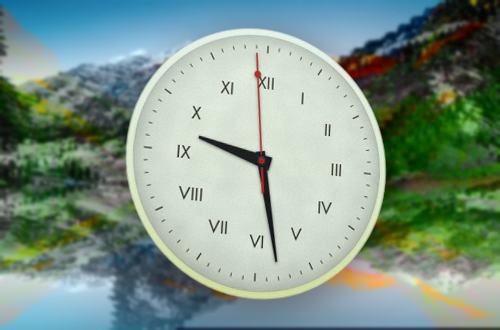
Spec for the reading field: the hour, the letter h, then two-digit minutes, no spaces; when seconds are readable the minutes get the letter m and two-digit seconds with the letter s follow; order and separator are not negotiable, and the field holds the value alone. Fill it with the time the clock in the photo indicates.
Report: 9h27m59s
